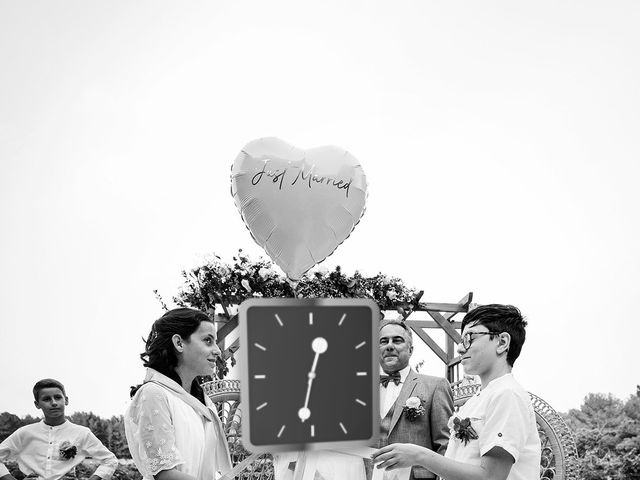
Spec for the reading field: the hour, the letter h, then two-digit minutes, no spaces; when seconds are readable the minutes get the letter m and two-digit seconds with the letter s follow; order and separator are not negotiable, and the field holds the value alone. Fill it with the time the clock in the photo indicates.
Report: 12h32
